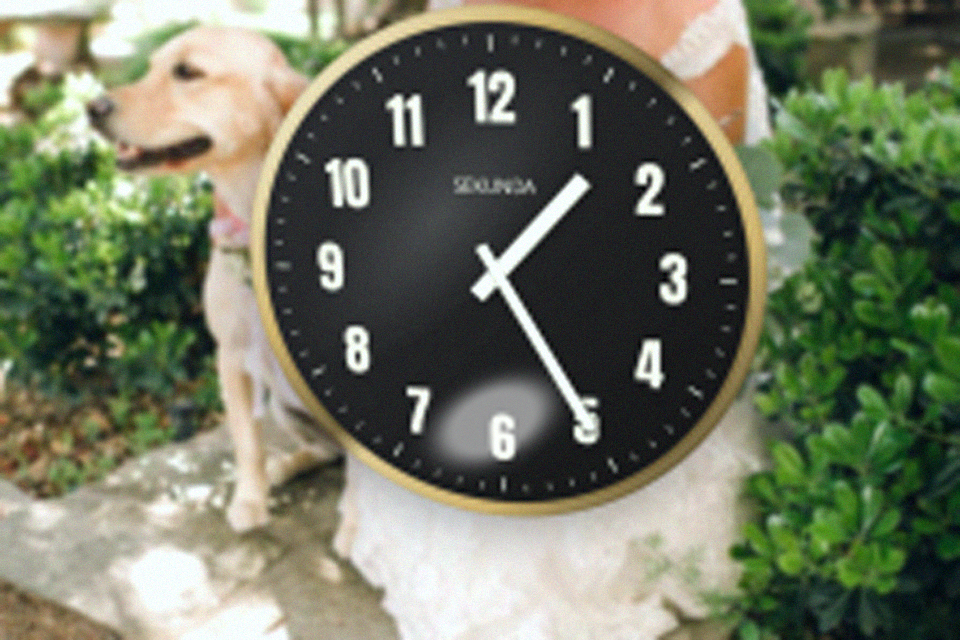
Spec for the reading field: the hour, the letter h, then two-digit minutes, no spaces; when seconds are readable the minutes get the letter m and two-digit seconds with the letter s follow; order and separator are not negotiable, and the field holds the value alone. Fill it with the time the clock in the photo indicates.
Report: 1h25
